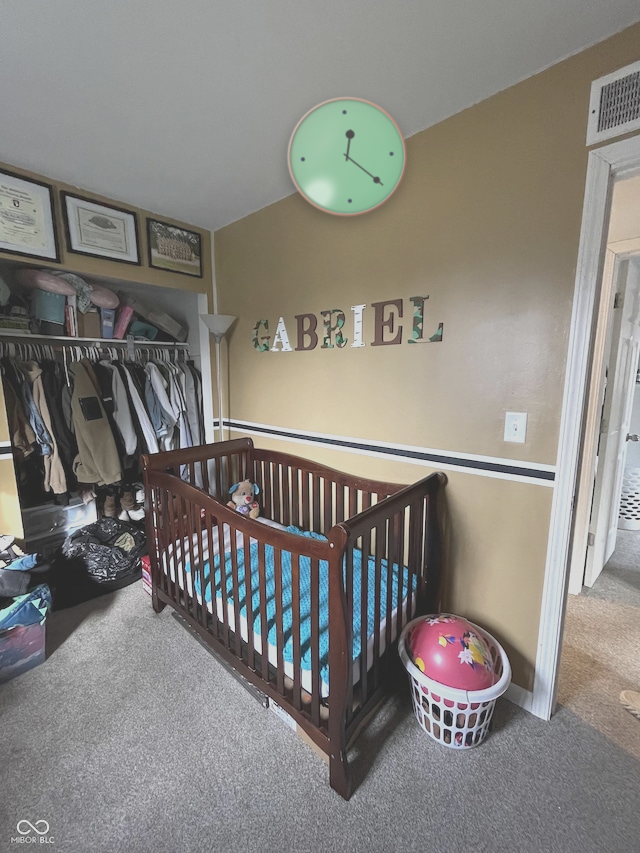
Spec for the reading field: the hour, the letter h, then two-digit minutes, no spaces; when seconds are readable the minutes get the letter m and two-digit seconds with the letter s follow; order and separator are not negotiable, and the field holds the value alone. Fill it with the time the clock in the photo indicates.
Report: 12h22
